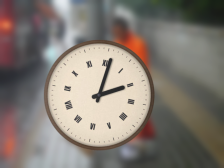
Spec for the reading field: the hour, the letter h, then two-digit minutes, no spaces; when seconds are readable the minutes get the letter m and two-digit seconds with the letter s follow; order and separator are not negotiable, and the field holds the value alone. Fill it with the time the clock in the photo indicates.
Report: 2h01
